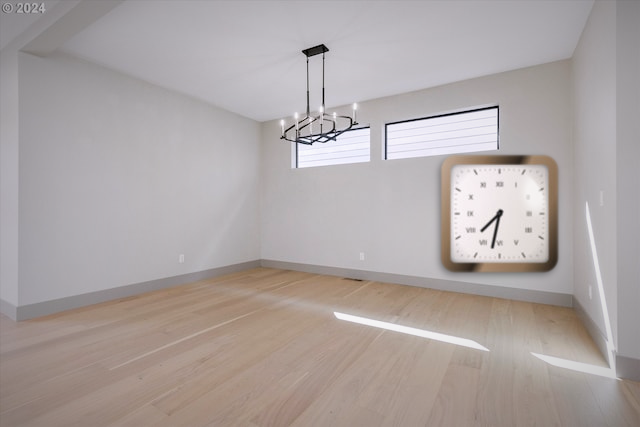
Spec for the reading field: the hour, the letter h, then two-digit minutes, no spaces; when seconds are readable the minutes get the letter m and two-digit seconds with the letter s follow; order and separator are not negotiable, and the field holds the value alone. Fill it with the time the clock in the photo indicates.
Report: 7h32
